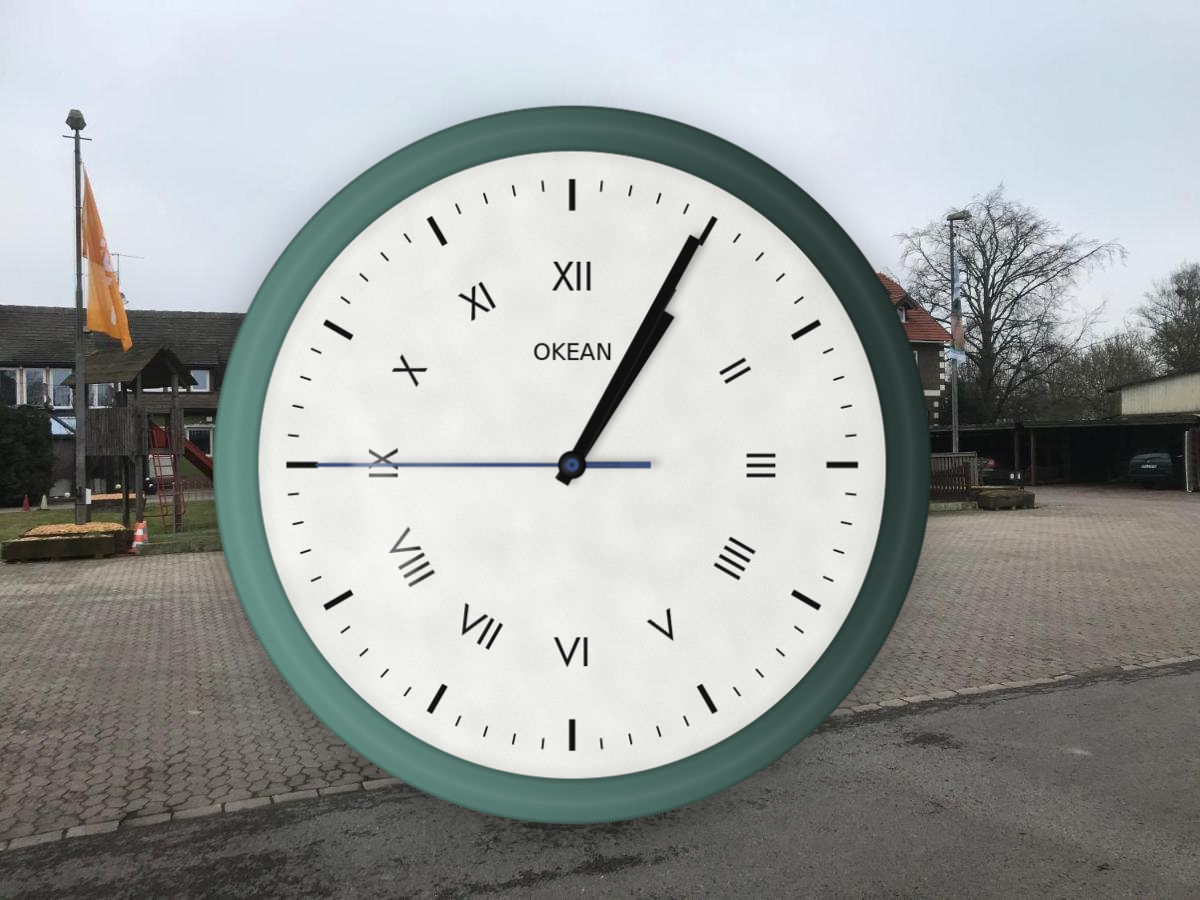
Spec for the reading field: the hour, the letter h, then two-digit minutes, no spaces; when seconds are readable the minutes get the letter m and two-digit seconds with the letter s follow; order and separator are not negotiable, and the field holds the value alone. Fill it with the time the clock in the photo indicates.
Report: 1h04m45s
